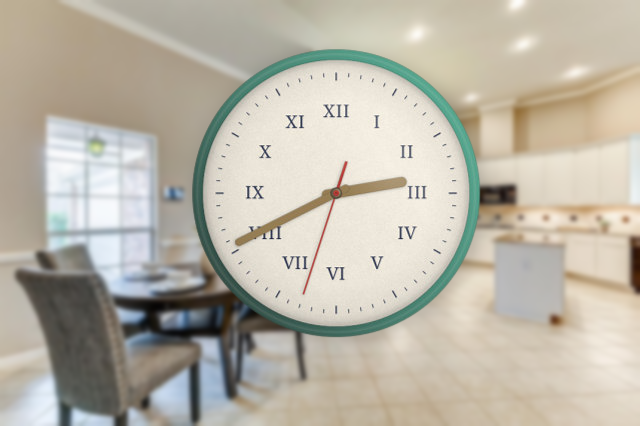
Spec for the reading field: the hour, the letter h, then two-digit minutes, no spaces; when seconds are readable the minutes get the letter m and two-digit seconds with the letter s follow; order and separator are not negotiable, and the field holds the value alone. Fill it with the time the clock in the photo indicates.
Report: 2h40m33s
